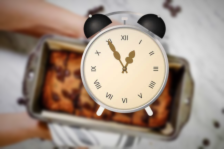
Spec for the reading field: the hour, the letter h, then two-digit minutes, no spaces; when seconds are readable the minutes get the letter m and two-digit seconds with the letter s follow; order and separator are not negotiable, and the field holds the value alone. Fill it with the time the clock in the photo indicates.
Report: 12h55
